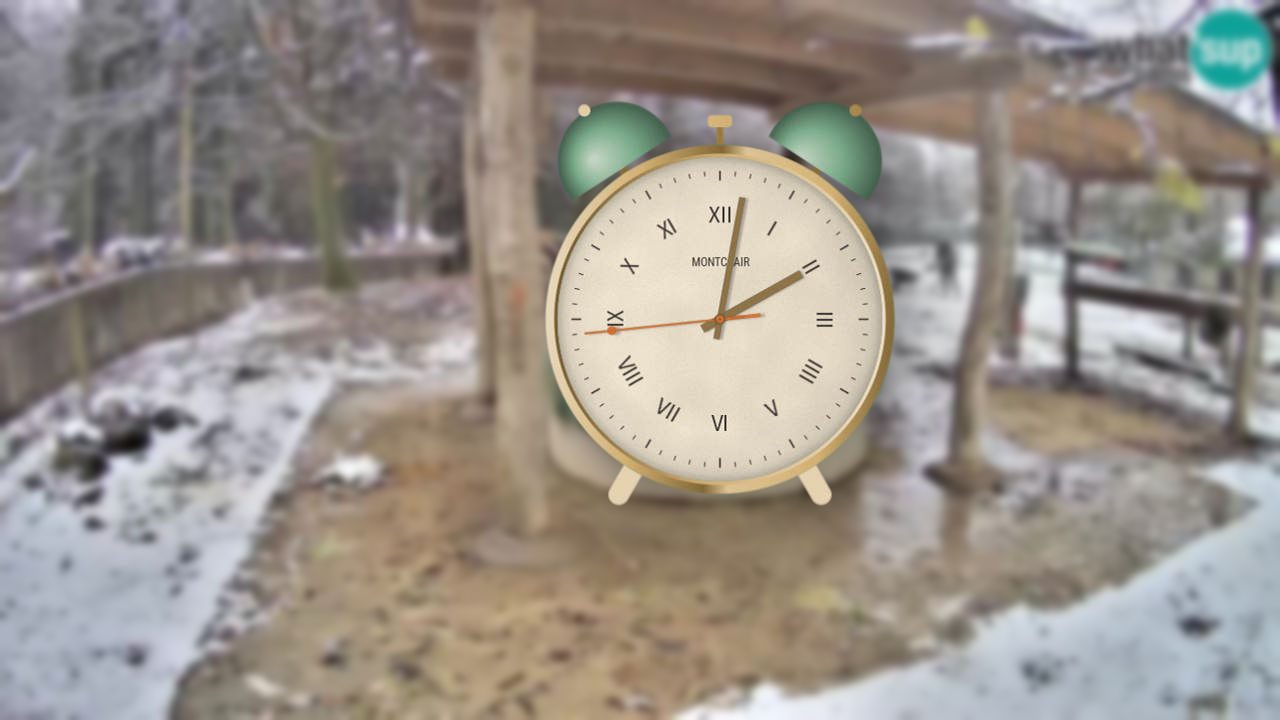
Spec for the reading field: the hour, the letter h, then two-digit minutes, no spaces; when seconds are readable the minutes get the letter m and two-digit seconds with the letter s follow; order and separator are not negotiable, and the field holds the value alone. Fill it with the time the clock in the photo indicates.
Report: 2h01m44s
